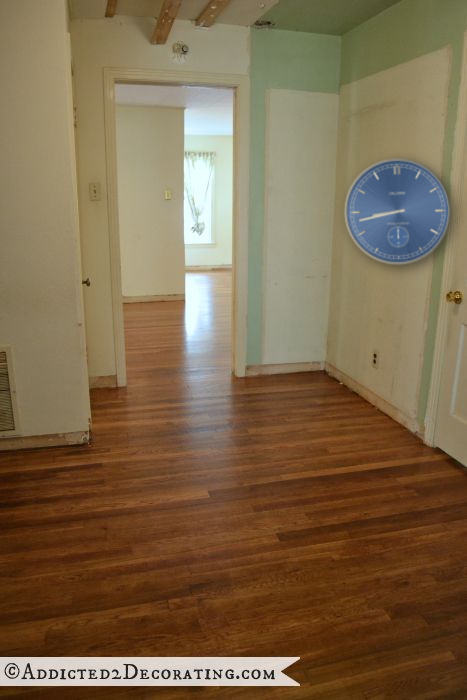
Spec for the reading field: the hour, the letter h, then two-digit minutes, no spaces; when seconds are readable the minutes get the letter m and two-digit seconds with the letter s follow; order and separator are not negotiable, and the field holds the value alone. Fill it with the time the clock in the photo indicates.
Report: 8h43
